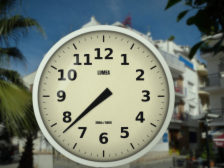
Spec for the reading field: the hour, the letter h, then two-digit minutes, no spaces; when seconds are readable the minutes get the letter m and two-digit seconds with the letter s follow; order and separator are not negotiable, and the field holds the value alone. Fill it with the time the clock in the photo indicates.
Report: 7h38
